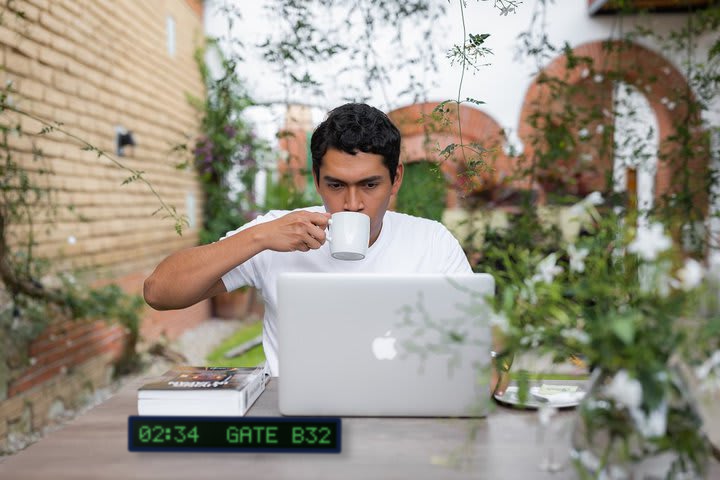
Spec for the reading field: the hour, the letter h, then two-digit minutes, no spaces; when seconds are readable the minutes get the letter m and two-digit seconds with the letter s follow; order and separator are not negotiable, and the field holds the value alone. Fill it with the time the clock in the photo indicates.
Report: 2h34
